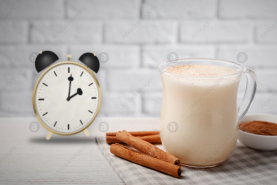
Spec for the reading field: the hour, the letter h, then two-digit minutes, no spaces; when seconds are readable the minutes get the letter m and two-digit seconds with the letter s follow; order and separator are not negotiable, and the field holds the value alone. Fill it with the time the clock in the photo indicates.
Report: 2h01
